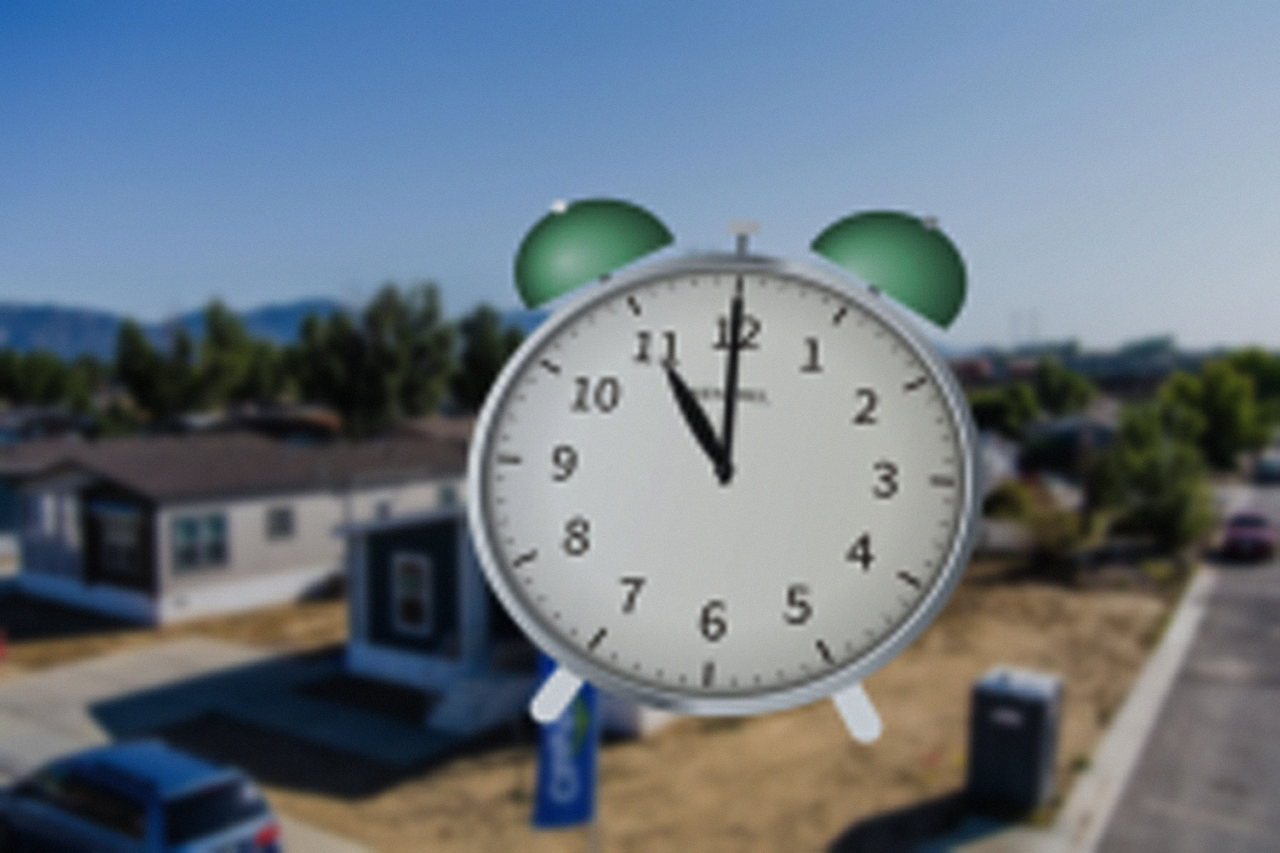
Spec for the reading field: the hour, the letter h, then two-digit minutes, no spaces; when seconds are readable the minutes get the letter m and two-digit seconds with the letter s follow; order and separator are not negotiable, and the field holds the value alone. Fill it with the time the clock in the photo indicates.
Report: 11h00
